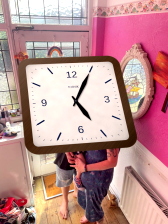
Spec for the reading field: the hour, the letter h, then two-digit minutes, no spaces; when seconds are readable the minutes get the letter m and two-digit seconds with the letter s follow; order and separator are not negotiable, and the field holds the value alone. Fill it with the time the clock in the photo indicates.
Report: 5h05
